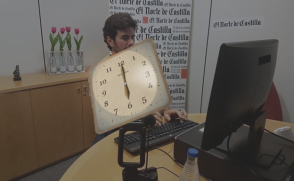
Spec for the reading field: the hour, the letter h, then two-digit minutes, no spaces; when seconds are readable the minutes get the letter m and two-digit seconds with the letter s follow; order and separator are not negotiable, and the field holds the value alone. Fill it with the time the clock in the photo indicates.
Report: 6h00
